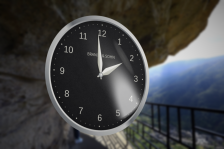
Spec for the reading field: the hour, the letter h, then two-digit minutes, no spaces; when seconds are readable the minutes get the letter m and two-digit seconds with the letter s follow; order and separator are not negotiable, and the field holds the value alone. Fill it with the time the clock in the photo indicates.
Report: 1h59
